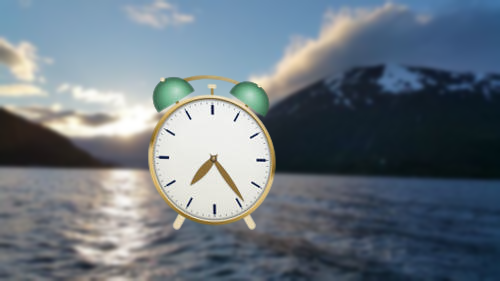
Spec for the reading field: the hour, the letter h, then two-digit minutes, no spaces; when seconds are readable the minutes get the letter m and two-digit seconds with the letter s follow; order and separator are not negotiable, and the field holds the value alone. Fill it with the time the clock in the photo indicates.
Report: 7h24
